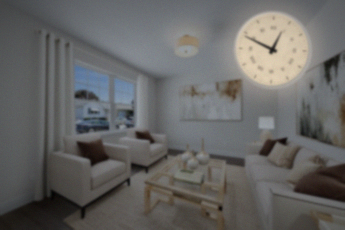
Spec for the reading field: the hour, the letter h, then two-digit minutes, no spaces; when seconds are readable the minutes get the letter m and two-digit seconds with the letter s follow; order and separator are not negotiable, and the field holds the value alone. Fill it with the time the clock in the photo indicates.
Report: 12h49
